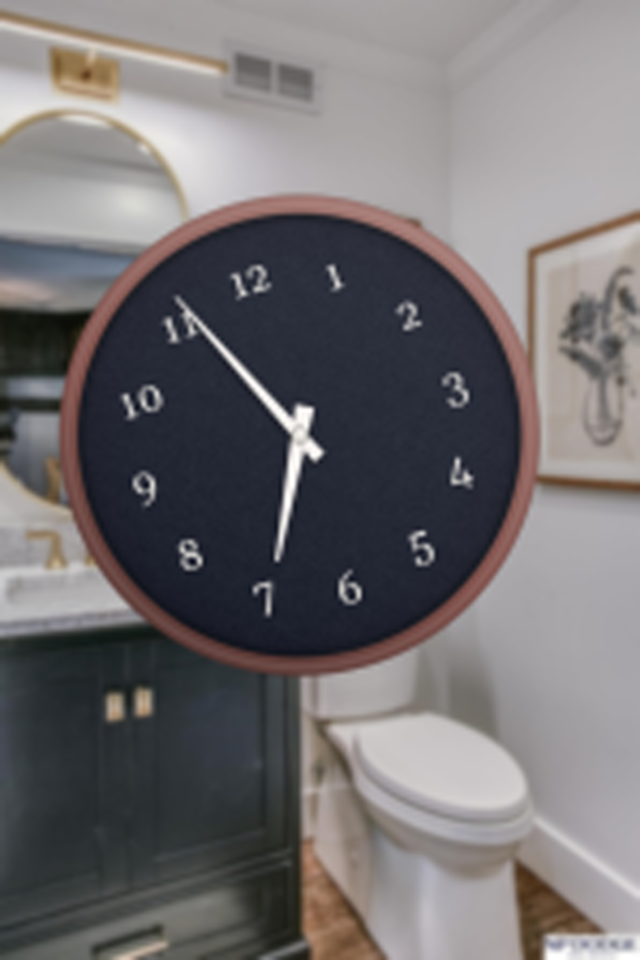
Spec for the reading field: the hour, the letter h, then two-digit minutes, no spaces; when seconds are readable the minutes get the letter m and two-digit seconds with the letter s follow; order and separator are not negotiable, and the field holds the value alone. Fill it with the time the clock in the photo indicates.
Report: 6h56
